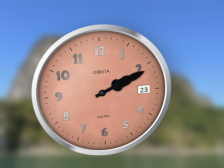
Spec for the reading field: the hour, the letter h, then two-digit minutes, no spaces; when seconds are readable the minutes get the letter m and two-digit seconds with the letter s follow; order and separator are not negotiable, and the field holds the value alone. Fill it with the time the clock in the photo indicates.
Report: 2h11
